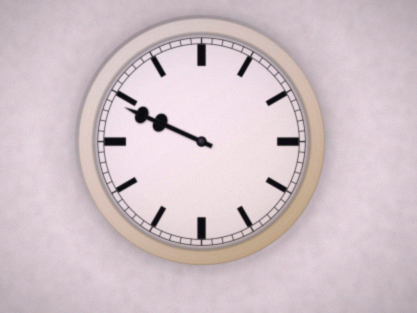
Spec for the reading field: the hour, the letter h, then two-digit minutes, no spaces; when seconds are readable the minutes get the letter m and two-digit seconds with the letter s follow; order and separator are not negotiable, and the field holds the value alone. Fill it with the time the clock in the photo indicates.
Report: 9h49
